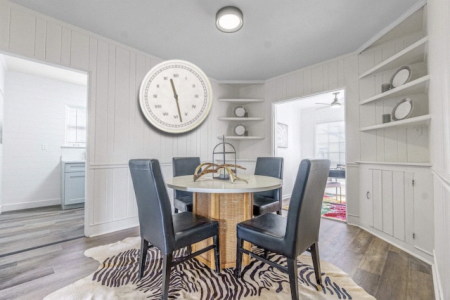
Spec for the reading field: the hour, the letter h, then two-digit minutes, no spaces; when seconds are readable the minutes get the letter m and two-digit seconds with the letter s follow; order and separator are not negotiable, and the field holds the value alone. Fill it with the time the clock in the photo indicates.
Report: 11h28
